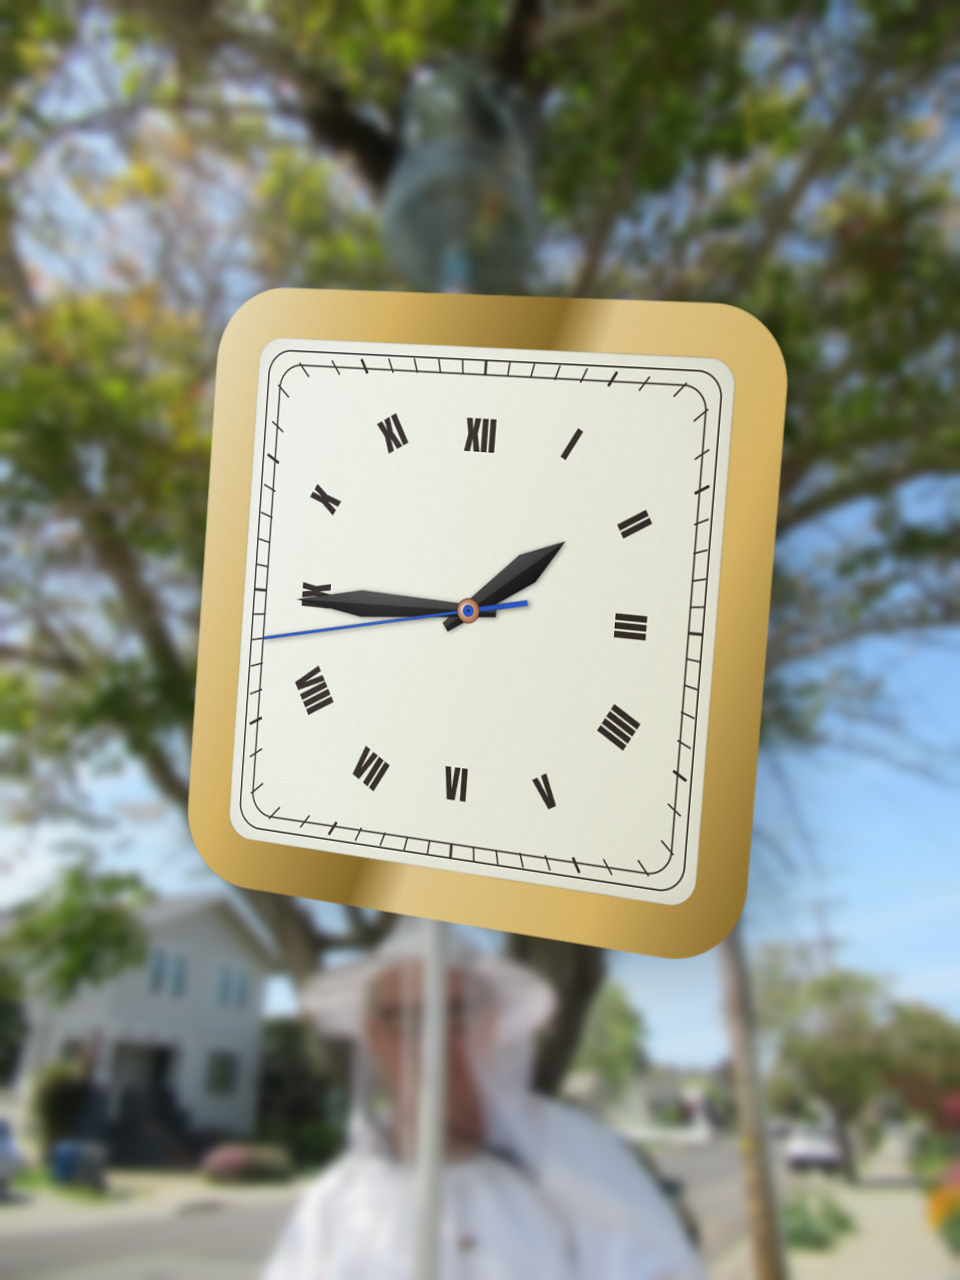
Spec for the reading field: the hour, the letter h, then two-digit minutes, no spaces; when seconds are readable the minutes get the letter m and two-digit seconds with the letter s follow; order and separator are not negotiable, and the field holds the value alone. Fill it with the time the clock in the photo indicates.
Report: 1h44m43s
